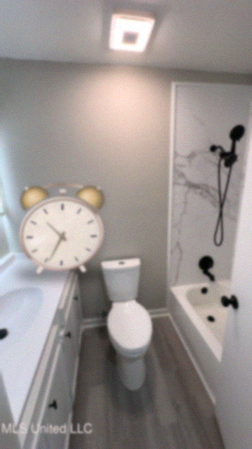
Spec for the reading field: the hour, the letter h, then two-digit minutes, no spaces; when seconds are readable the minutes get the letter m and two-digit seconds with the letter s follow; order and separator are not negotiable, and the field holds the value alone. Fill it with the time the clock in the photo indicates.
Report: 10h34
